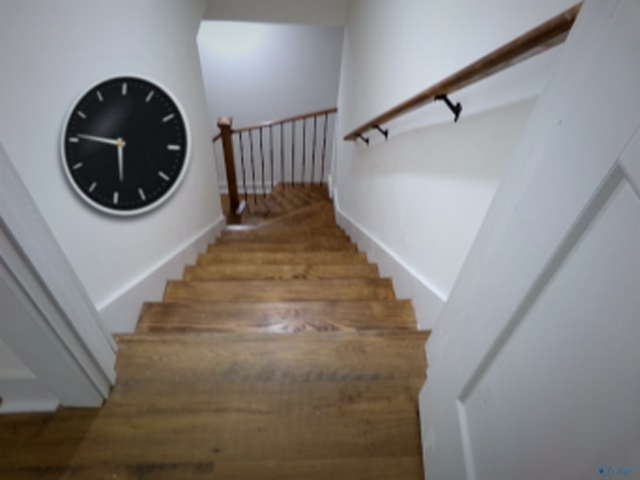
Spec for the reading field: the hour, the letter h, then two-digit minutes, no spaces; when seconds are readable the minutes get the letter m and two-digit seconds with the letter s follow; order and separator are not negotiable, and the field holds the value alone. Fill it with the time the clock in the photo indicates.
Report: 5h46
